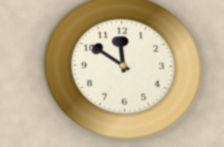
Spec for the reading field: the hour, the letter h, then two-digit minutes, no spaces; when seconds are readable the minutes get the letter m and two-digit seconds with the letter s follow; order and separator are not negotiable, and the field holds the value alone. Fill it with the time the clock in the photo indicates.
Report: 11h51
